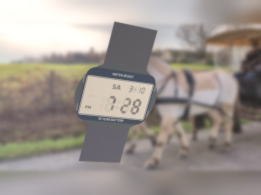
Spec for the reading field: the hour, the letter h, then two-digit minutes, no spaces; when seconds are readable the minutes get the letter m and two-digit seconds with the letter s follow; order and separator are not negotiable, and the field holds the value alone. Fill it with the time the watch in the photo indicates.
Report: 7h28
